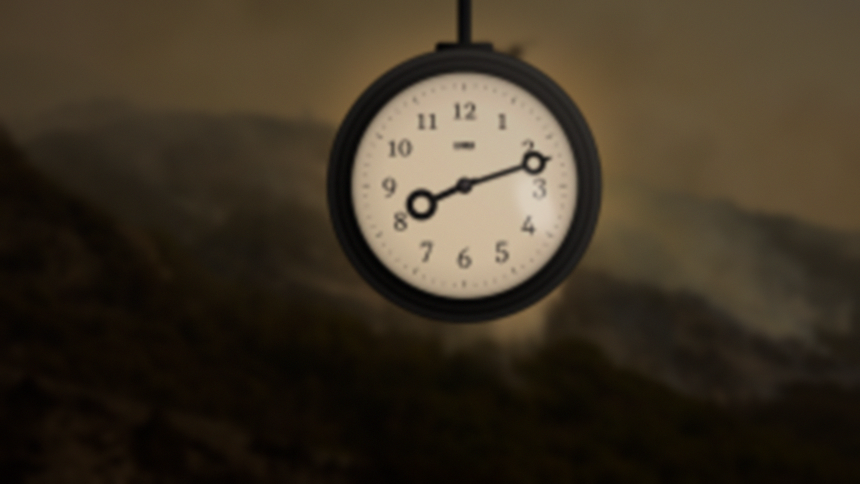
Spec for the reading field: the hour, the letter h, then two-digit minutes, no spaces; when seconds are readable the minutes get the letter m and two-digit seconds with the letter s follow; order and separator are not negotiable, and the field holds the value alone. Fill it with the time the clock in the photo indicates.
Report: 8h12
